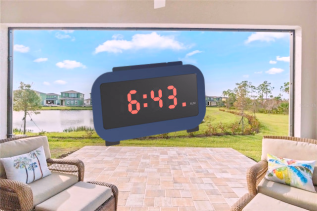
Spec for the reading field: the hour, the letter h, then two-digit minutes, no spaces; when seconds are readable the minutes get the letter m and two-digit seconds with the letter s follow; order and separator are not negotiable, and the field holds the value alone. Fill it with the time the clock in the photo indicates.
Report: 6h43
